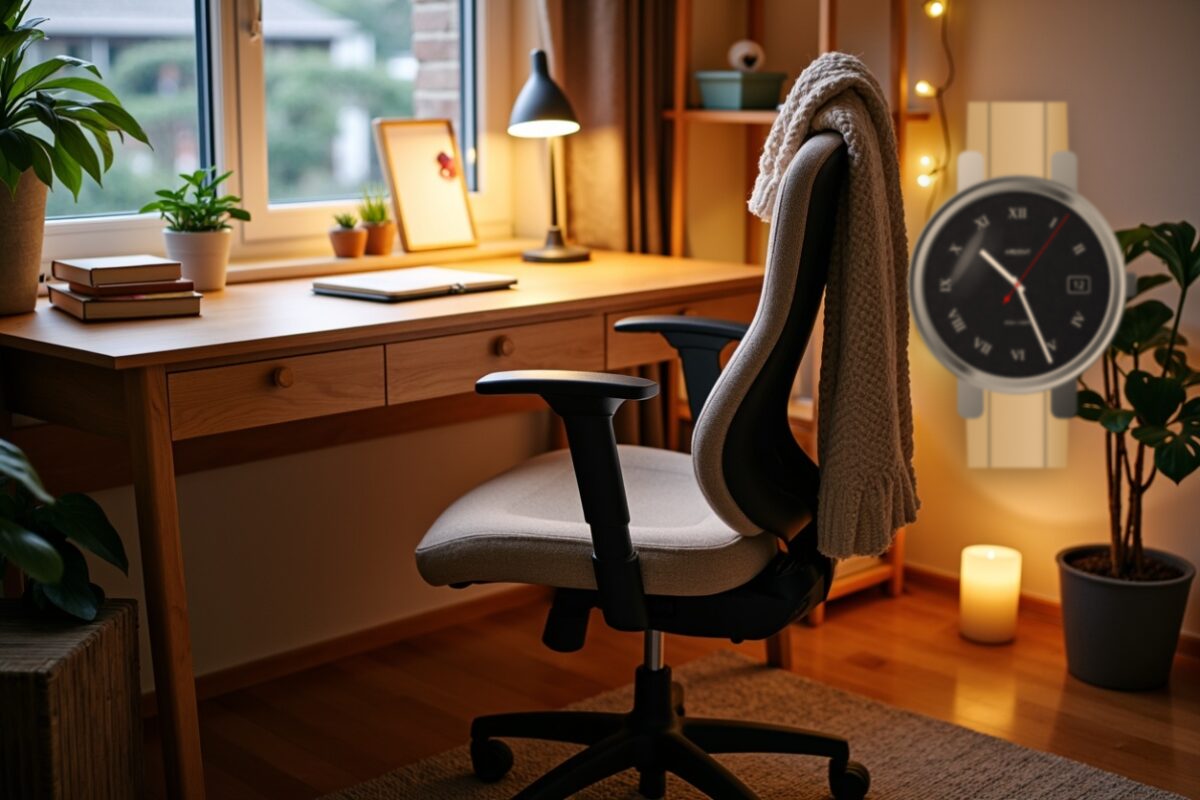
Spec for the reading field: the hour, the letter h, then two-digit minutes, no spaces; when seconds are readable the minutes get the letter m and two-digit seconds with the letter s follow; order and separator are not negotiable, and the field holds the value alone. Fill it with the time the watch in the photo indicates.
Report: 10h26m06s
